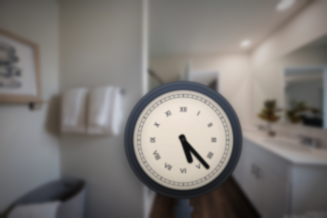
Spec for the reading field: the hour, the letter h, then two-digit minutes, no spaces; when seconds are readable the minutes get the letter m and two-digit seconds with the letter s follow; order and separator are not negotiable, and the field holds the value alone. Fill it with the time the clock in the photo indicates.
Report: 5h23
